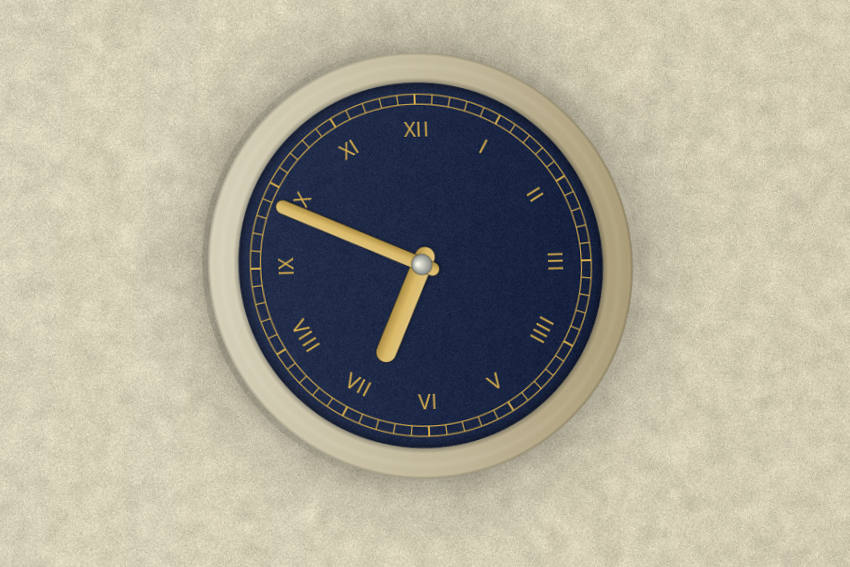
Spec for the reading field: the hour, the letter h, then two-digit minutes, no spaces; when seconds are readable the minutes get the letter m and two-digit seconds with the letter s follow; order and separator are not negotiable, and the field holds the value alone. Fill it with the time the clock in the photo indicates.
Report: 6h49
